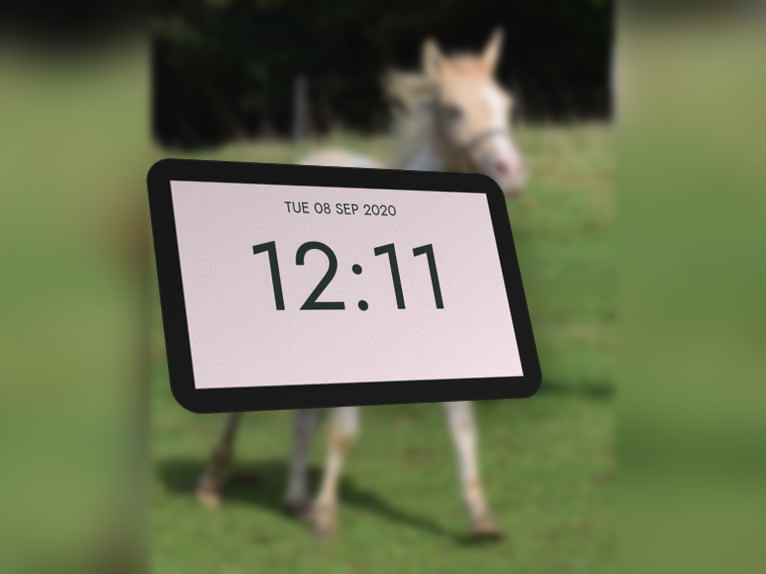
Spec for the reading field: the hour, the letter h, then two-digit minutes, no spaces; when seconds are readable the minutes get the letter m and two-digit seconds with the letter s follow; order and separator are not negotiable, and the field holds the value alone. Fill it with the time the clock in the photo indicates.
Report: 12h11
